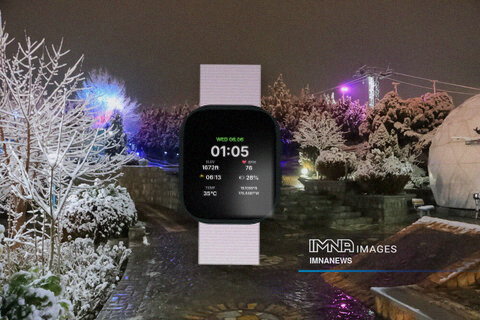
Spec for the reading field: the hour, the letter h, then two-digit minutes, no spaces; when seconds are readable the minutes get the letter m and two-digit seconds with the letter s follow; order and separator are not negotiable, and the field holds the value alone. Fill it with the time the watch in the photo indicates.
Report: 1h05
